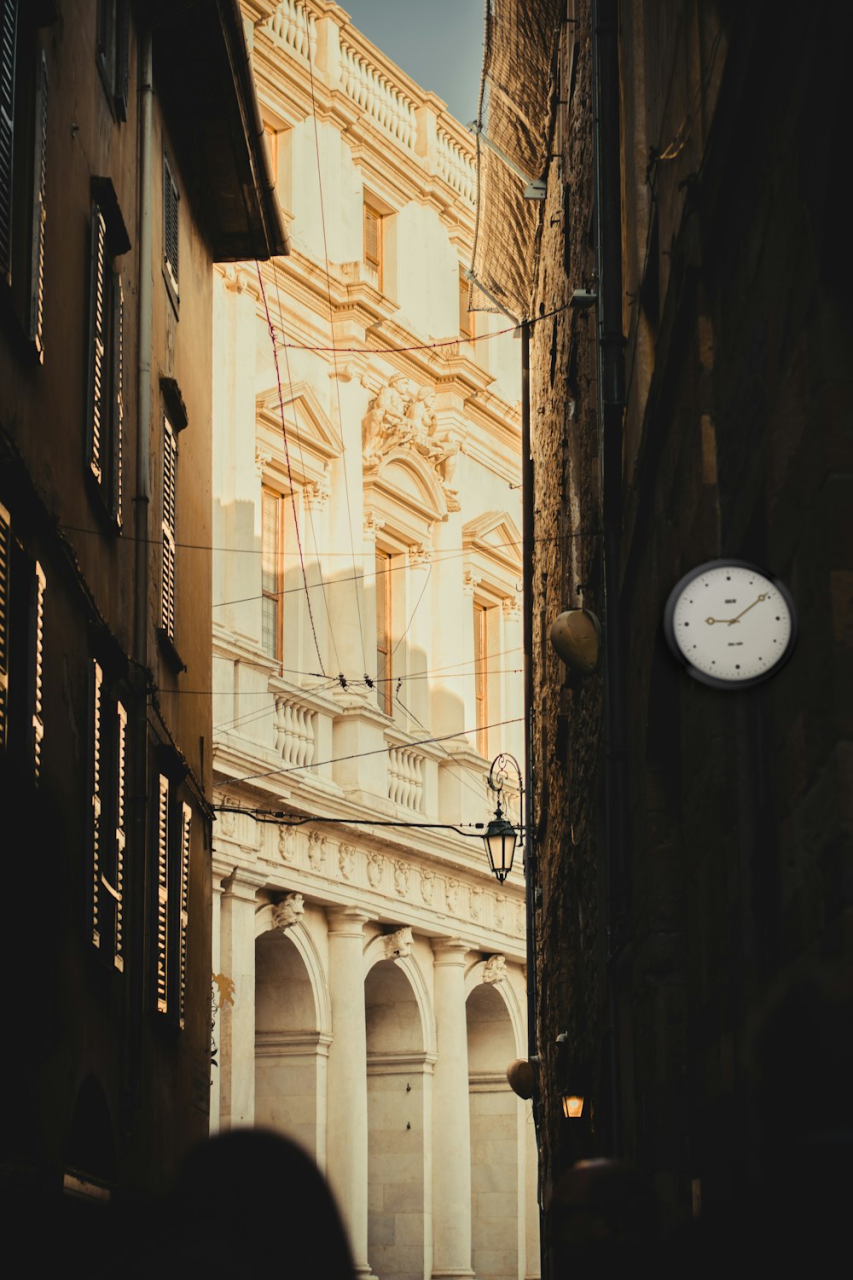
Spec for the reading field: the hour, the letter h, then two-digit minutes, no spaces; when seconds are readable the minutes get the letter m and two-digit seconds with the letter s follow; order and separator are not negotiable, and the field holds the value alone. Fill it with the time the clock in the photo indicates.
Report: 9h09
